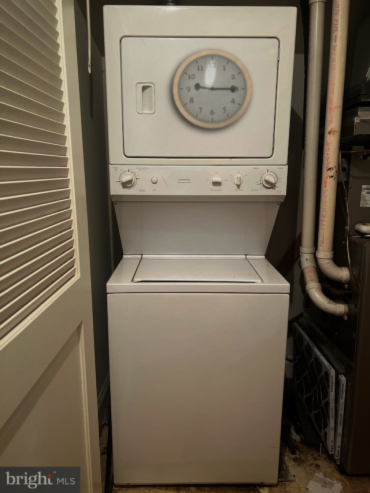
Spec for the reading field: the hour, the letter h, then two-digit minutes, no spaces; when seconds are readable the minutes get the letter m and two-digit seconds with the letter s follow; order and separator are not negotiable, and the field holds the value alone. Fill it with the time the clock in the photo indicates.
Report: 9h15
